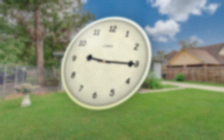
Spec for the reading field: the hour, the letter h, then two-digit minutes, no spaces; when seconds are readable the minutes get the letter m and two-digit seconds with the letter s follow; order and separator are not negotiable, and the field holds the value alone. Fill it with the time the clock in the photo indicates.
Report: 9h15
